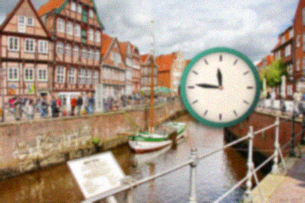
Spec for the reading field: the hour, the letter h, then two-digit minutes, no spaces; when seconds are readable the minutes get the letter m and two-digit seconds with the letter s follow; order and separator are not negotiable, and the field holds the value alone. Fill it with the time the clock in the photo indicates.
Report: 11h46
